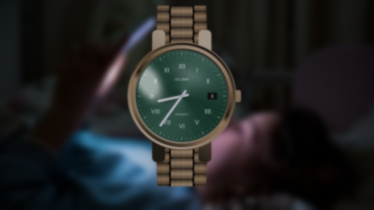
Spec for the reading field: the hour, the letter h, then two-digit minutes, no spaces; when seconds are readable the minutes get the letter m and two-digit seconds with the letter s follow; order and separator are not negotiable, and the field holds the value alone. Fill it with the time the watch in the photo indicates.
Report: 8h36
